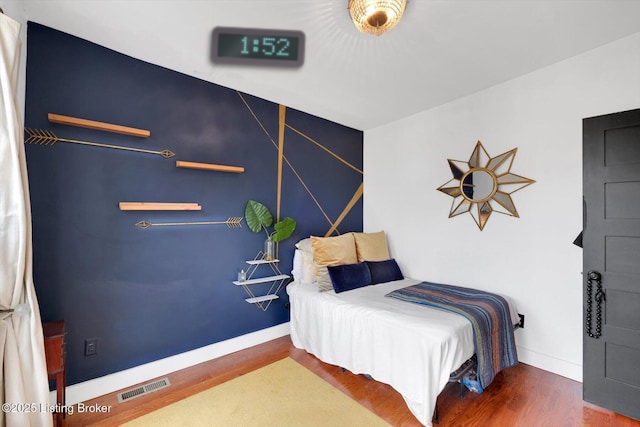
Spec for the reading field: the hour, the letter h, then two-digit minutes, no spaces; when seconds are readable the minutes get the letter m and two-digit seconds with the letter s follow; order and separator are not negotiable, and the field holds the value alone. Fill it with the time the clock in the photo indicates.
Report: 1h52
